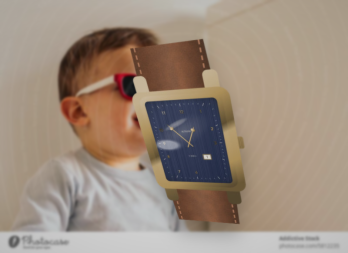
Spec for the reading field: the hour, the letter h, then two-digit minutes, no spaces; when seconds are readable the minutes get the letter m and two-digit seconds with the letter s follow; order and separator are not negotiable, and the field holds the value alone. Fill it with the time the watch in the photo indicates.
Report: 12h53
